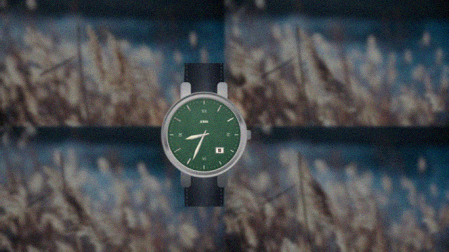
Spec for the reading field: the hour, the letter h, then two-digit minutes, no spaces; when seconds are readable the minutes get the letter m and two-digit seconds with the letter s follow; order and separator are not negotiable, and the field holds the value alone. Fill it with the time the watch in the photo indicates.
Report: 8h34
